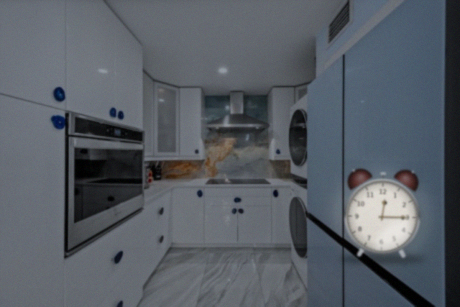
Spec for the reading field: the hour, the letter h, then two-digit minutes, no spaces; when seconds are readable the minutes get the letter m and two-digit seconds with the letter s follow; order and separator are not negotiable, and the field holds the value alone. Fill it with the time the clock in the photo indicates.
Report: 12h15
